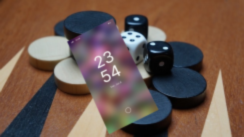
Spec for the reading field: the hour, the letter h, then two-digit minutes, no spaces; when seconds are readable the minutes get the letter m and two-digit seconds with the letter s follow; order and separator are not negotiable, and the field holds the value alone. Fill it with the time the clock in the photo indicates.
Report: 23h54
